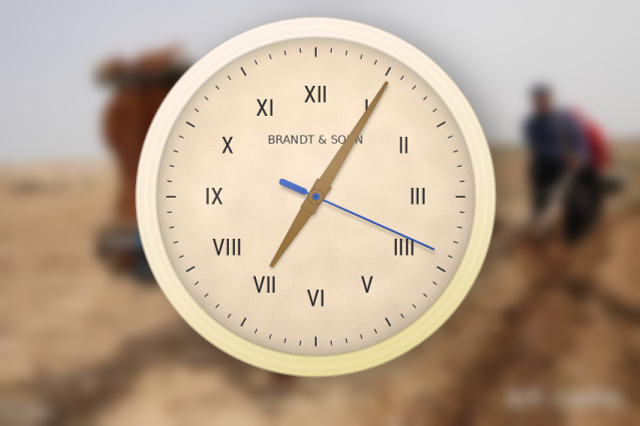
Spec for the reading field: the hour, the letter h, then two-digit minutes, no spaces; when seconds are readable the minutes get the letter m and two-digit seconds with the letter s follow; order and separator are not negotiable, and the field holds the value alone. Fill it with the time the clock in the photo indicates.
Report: 7h05m19s
